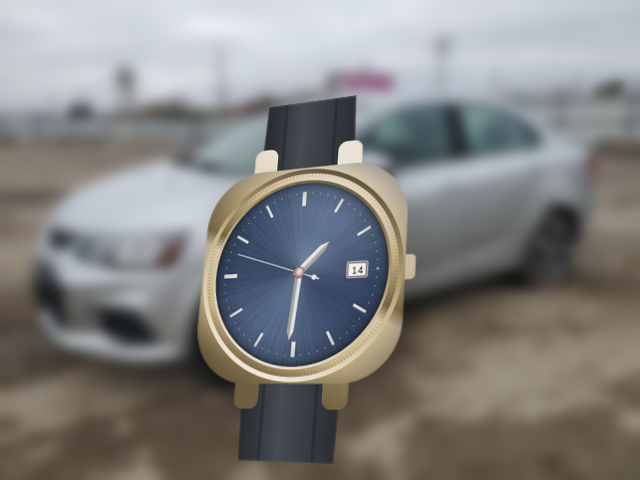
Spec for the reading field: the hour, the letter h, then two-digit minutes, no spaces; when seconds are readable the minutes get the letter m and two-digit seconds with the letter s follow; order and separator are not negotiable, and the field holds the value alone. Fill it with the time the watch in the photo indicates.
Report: 1h30m48s
